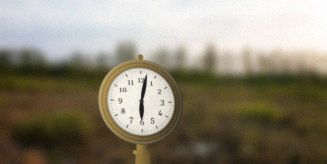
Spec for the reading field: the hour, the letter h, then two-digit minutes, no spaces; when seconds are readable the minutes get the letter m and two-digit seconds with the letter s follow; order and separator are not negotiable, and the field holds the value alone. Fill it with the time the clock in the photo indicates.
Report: 6h02
